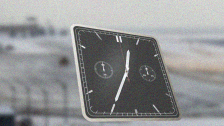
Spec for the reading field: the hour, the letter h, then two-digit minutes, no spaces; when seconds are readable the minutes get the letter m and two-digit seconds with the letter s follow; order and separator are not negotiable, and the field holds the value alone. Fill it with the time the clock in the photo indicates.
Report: 12h35
